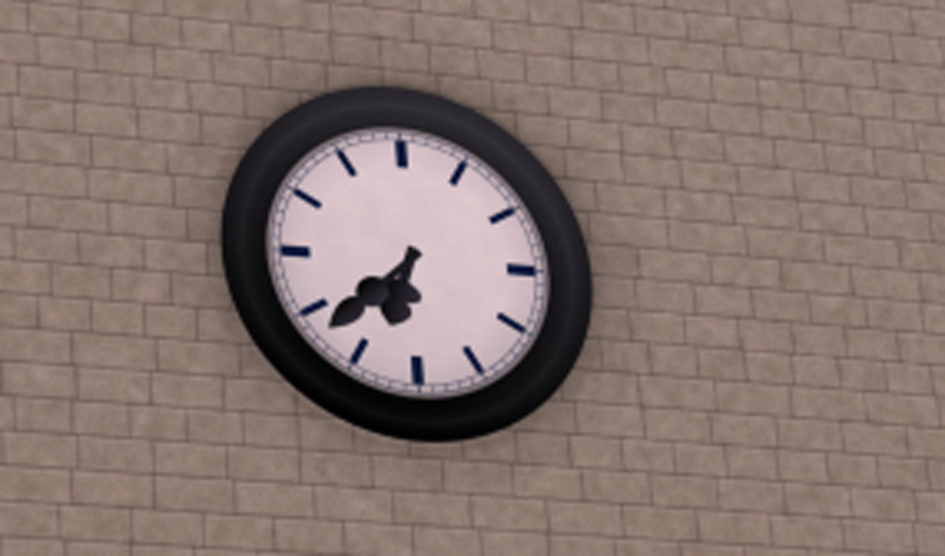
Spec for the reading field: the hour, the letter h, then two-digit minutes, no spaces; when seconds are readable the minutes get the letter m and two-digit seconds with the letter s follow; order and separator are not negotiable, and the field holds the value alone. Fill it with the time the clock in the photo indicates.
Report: 6h38
